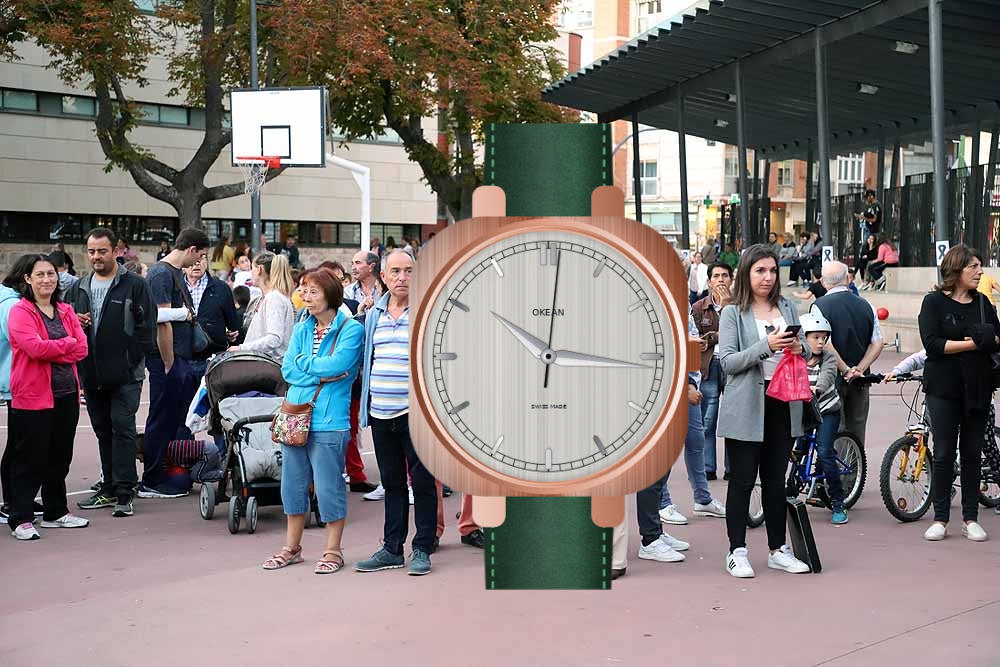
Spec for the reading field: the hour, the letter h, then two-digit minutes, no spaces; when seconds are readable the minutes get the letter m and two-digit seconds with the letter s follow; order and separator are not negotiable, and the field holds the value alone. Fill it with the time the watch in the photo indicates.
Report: 10h16m01s
